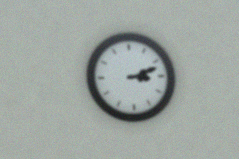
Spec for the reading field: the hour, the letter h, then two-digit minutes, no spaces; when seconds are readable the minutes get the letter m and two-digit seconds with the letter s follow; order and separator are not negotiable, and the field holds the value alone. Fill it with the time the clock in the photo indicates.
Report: 3h12
